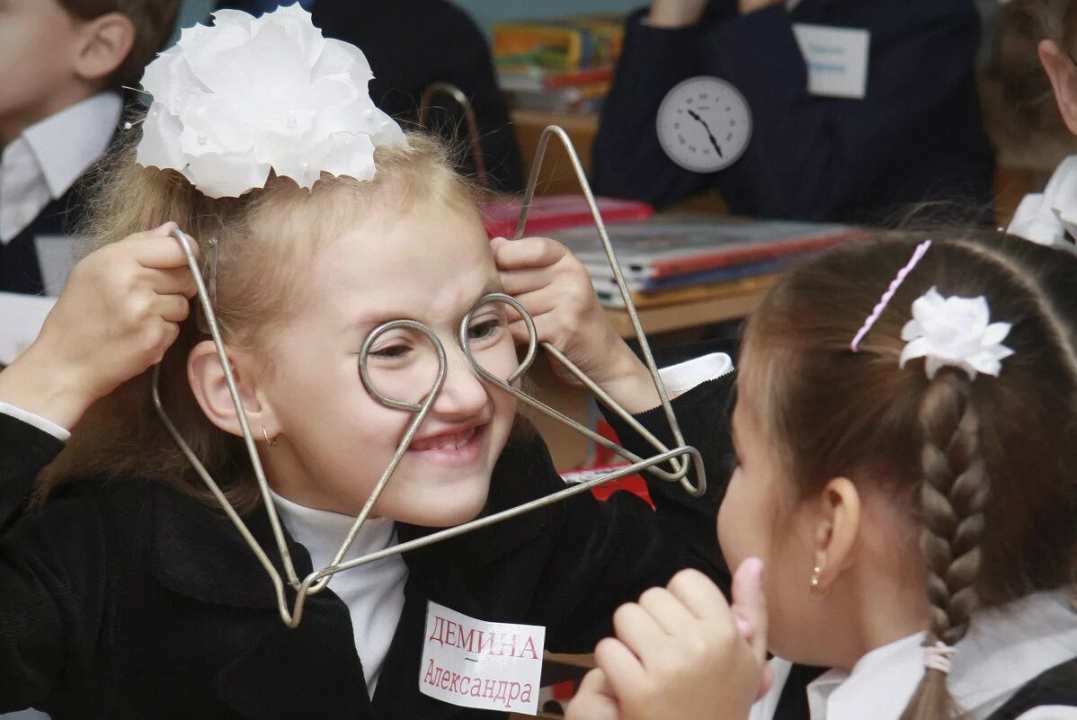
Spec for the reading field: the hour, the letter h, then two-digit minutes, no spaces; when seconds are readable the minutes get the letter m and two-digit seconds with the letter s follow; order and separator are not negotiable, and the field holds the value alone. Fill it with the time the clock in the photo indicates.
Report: 10h26
